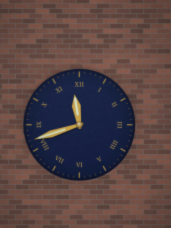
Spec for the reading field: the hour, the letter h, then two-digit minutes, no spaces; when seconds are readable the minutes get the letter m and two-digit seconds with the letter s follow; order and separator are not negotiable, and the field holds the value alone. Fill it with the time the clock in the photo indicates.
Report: 11h42
